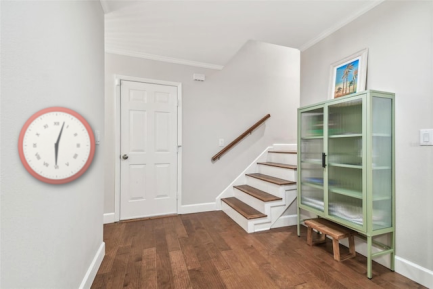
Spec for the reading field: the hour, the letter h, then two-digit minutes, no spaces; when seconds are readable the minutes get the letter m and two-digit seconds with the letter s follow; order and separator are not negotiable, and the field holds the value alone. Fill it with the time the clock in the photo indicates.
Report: 6h03
